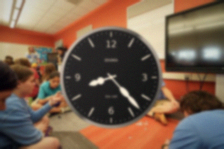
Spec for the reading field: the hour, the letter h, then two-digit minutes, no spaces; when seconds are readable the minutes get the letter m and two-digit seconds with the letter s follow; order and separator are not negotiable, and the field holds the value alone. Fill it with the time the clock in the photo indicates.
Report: 8h23
